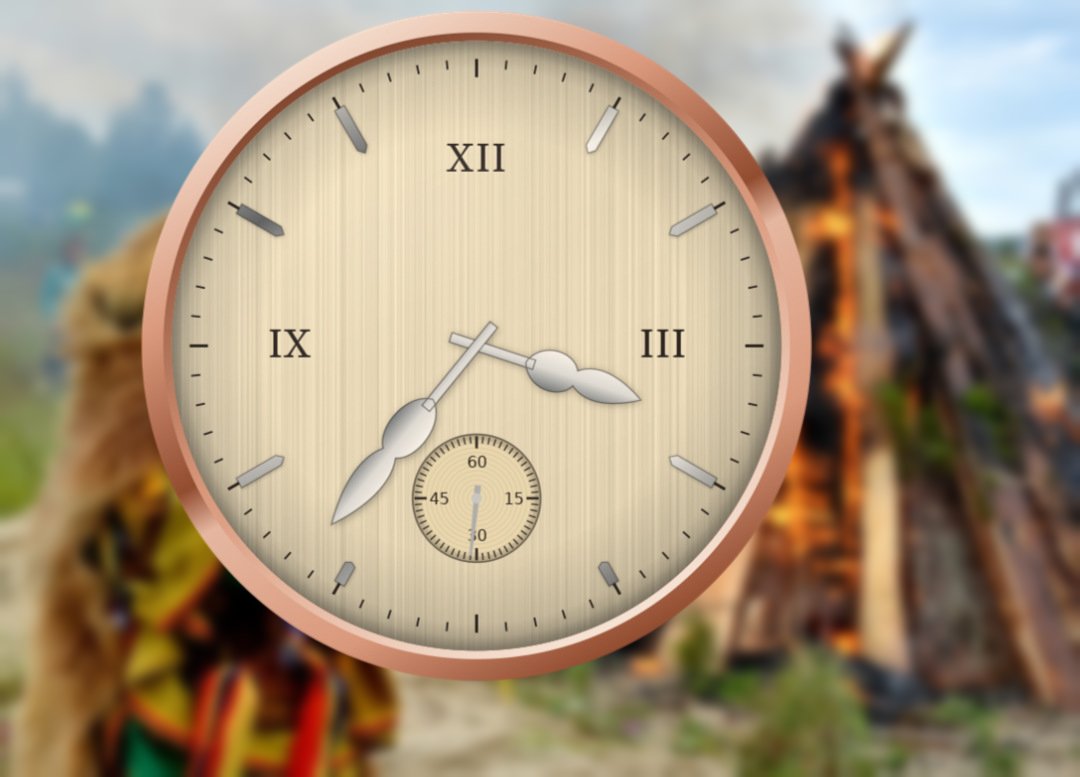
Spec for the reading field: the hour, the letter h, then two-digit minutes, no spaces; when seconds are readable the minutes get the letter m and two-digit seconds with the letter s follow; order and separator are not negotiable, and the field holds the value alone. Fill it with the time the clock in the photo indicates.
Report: 3h36m31s
